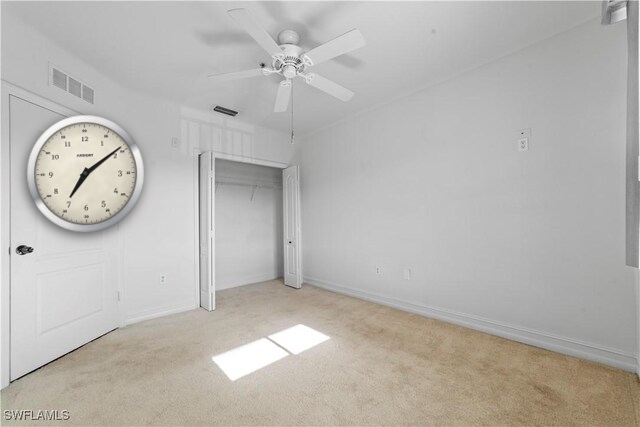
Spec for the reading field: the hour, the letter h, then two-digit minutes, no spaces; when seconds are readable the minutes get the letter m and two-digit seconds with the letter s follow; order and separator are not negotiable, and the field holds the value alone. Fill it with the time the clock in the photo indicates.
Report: 7h09
